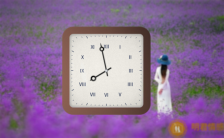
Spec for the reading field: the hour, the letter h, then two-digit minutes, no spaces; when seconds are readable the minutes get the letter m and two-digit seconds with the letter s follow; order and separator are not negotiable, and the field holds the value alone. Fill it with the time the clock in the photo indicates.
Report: 7h58
